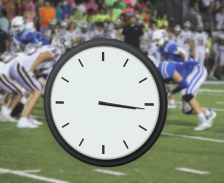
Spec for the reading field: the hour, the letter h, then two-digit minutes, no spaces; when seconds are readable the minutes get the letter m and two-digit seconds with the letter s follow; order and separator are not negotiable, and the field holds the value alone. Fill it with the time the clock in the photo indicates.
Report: 3h16
